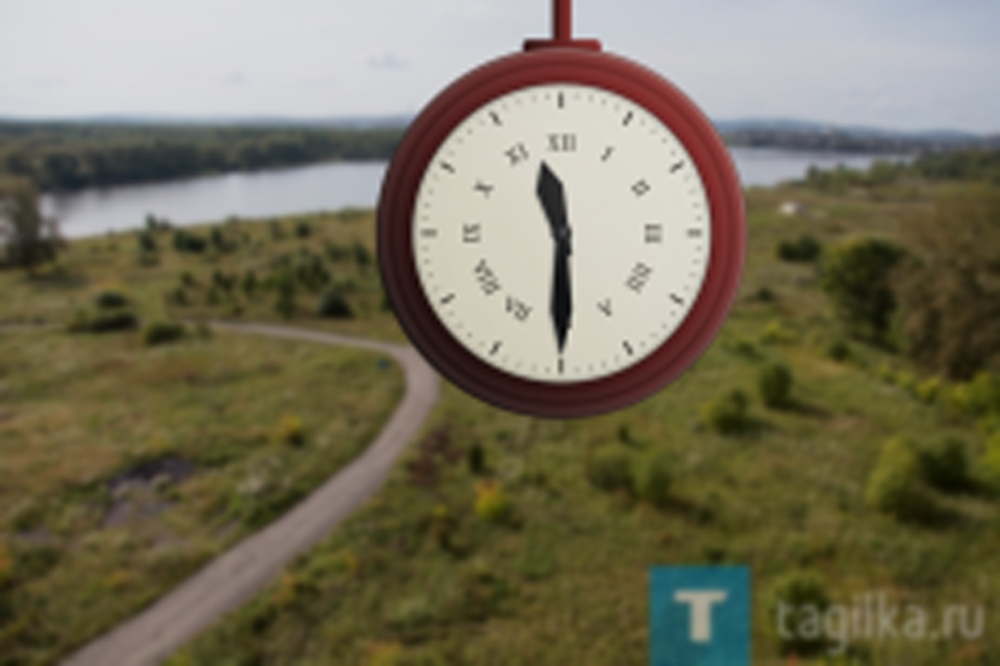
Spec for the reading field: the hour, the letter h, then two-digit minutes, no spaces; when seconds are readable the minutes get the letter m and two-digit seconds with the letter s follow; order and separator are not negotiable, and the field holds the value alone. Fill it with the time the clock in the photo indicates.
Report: 11h30
